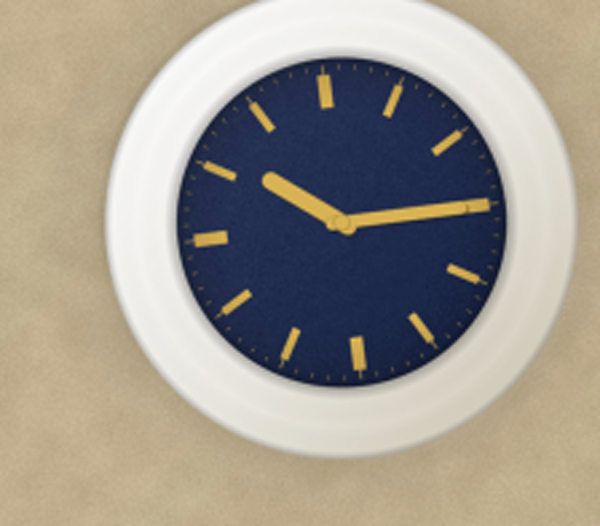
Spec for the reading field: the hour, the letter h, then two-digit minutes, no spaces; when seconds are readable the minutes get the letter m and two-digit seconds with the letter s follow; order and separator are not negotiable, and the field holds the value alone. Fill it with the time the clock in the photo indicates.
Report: 10h15
